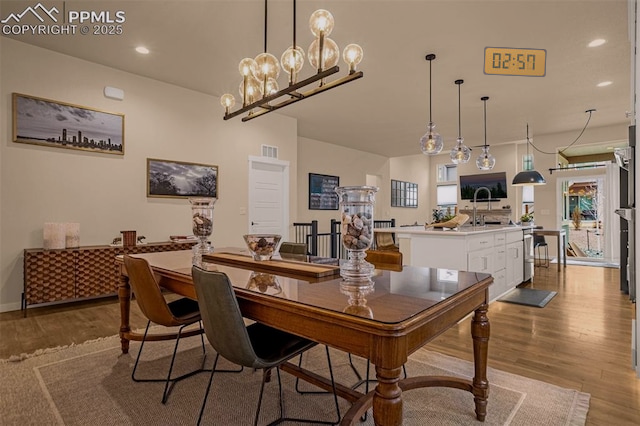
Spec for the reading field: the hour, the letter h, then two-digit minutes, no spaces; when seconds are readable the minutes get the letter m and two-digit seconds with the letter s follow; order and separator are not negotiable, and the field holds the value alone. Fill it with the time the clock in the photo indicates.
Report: 2h57
